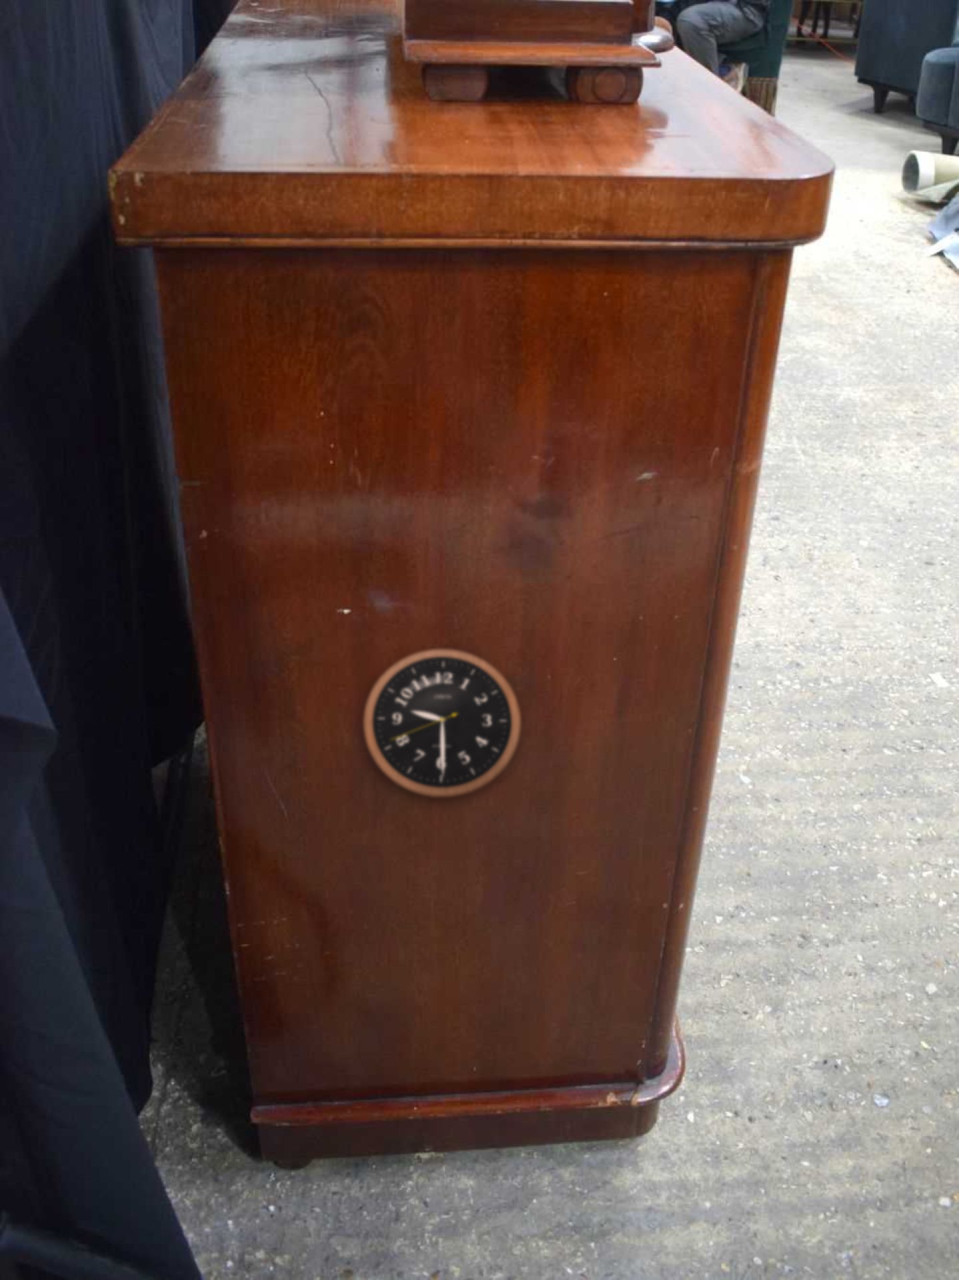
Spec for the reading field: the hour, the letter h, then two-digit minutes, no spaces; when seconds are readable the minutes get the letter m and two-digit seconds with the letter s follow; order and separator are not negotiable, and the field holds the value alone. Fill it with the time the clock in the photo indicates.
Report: 9h29m41s
